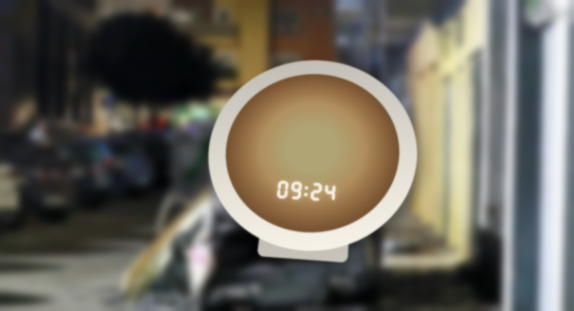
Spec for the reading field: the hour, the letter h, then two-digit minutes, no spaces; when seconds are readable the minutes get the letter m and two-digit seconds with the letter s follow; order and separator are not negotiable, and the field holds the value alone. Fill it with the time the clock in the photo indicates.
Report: 9h24
